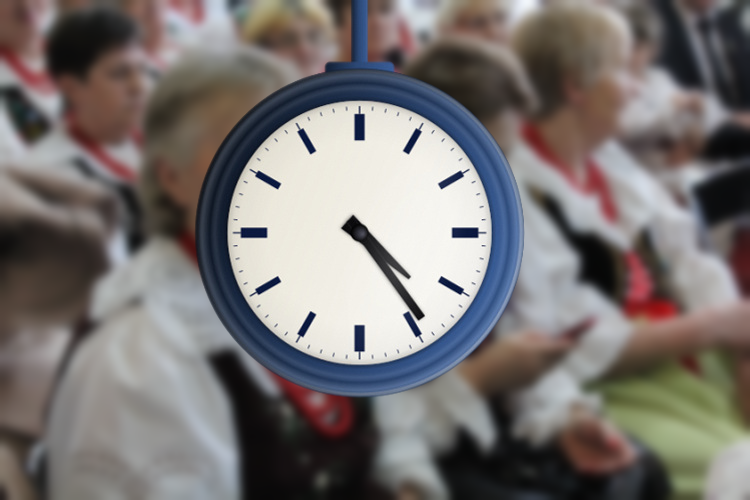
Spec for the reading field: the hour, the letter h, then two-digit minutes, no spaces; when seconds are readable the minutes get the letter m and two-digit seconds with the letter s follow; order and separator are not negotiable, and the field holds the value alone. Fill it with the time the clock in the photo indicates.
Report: 4h24
